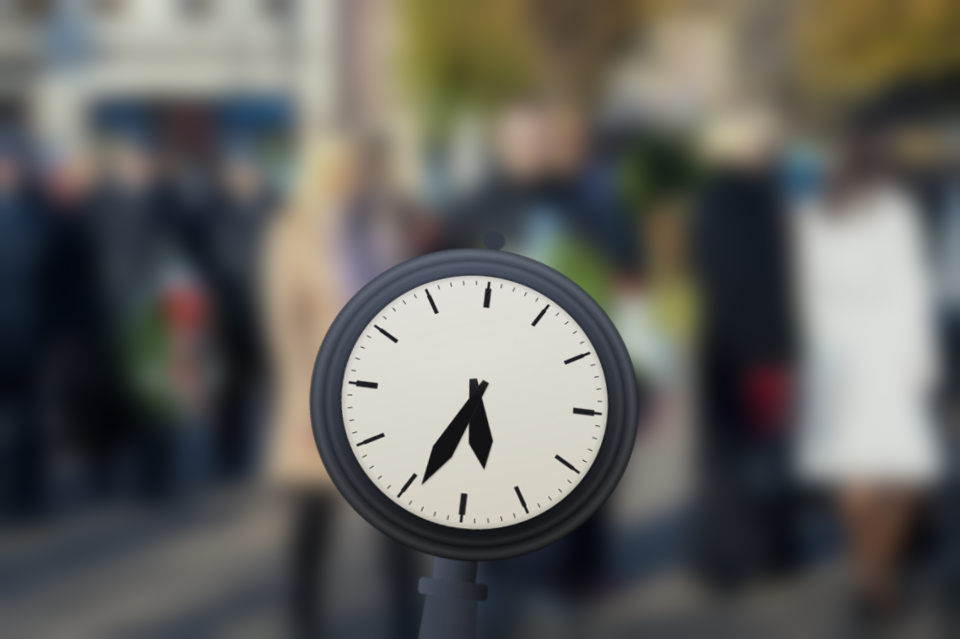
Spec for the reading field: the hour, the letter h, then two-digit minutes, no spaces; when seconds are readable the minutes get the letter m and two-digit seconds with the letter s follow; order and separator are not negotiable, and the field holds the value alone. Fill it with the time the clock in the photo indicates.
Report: 5h34
